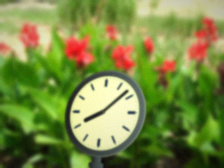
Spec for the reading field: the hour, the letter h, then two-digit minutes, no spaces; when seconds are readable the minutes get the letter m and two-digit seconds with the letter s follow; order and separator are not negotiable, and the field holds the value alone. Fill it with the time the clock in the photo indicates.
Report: 8h08
